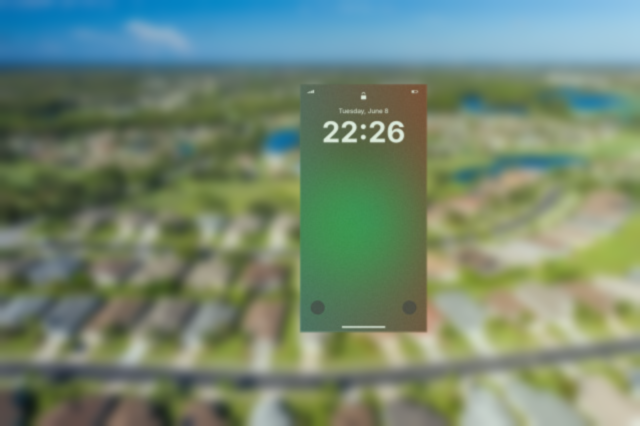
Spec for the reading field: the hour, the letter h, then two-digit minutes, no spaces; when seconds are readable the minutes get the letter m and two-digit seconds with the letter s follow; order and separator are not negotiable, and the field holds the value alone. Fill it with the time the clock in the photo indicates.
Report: 22h26
